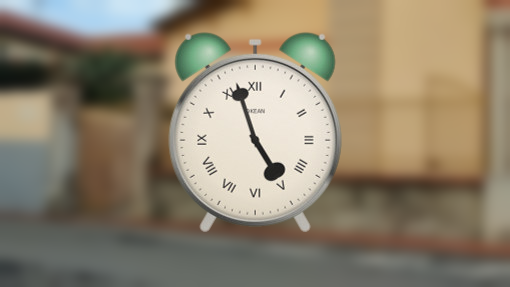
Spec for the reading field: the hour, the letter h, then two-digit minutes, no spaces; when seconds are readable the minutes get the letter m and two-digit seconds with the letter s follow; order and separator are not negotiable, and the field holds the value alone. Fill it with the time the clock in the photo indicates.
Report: 4h57
